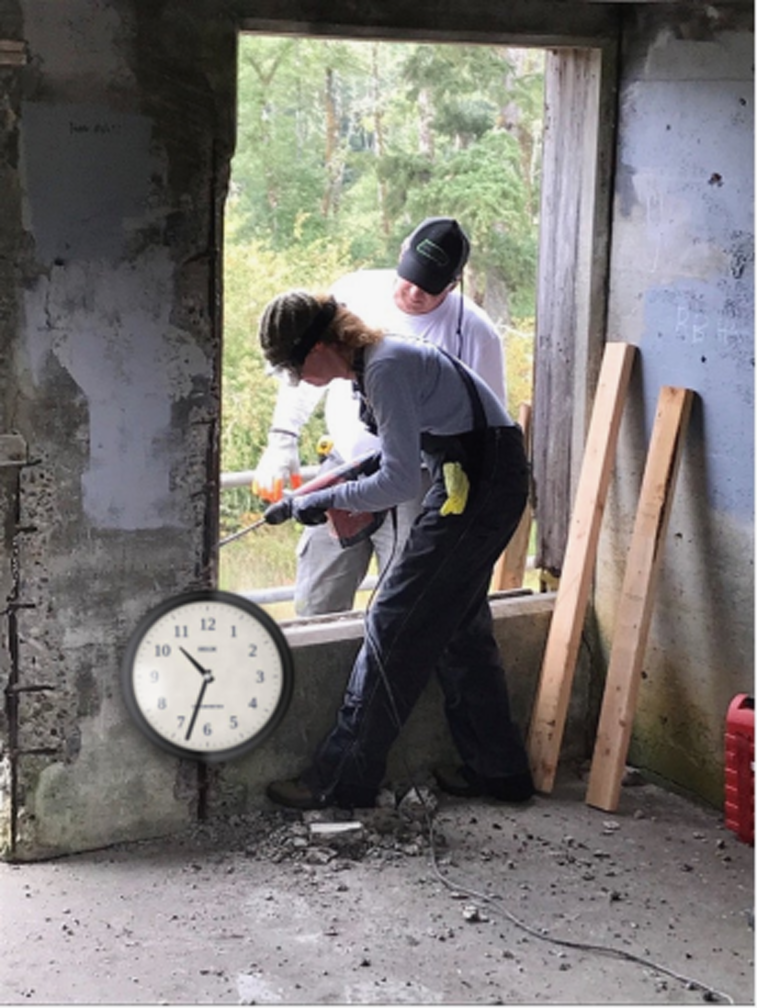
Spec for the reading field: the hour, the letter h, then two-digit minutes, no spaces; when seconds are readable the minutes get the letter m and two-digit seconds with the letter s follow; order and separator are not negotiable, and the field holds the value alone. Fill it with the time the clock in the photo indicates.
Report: 10h33
